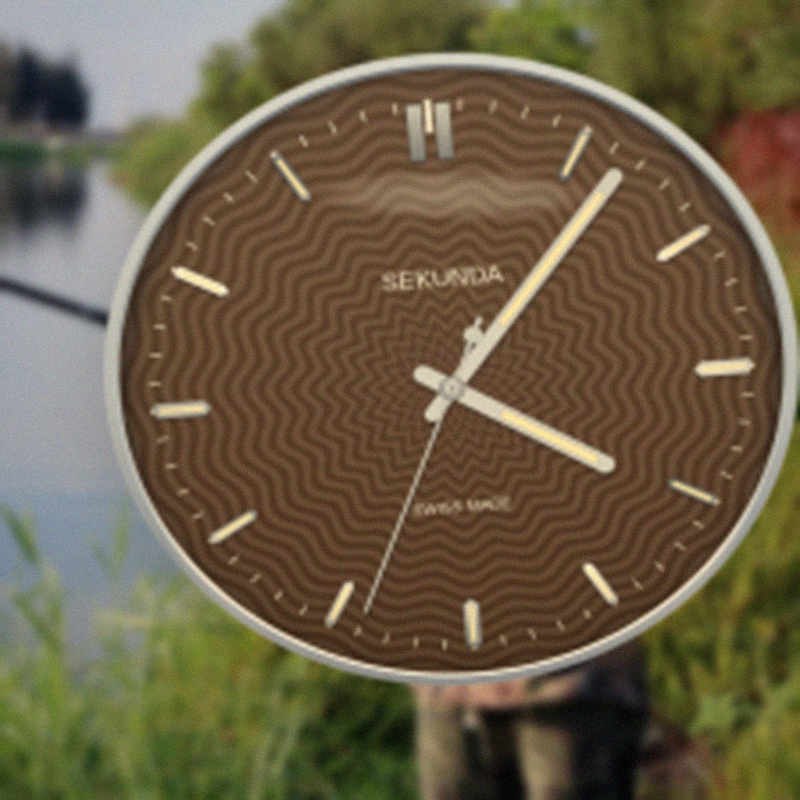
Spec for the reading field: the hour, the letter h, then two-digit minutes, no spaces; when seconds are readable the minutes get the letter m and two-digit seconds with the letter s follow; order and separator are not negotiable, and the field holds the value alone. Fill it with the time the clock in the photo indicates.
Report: 4h06m34s
